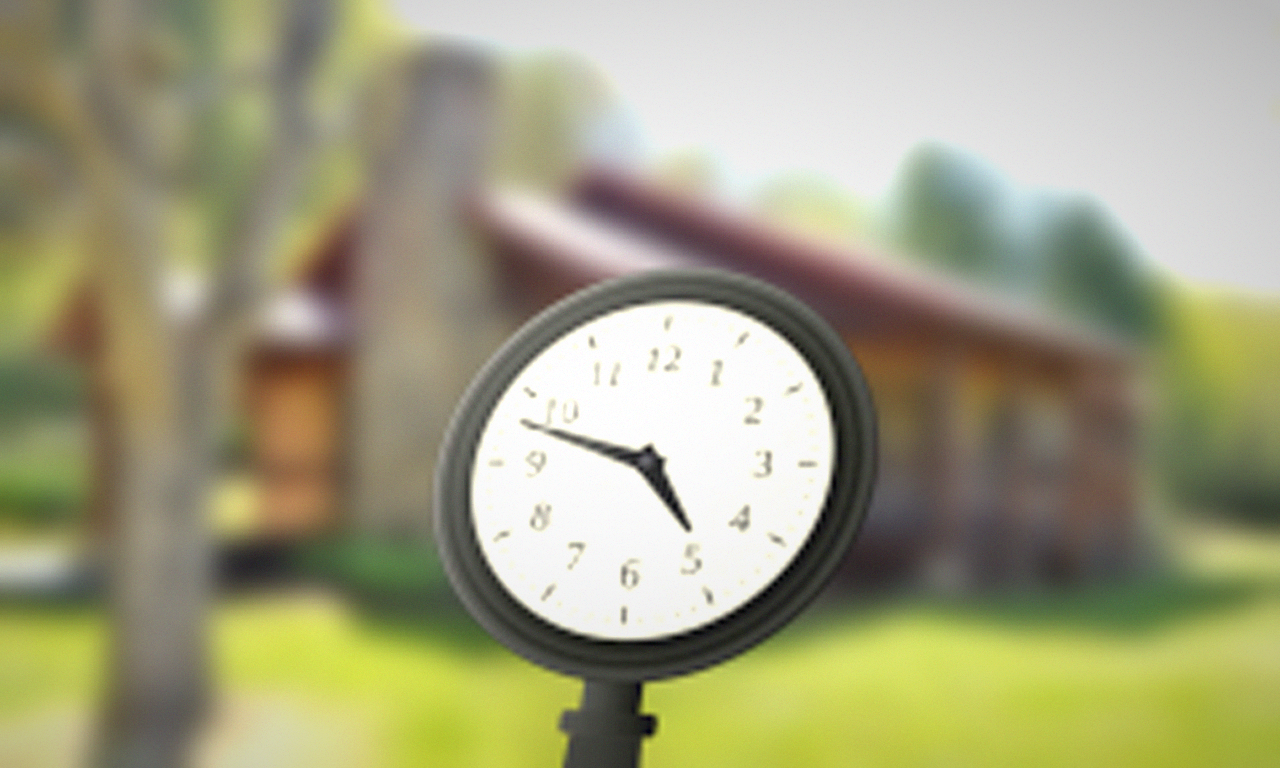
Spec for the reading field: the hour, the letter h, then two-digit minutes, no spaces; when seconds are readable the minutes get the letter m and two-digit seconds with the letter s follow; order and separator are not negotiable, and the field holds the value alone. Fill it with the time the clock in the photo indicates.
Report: 4h48
